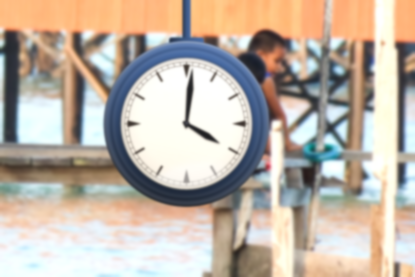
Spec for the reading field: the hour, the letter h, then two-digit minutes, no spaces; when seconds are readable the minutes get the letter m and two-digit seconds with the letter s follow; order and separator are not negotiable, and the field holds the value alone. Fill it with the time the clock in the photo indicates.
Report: 4h01
